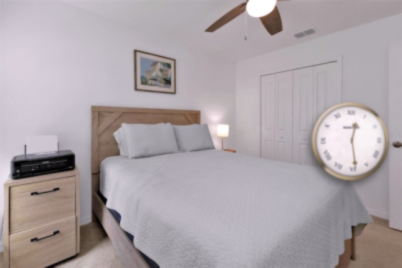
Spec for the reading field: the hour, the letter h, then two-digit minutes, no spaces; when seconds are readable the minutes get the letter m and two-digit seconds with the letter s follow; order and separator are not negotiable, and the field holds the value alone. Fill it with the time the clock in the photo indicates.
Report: 12h29
